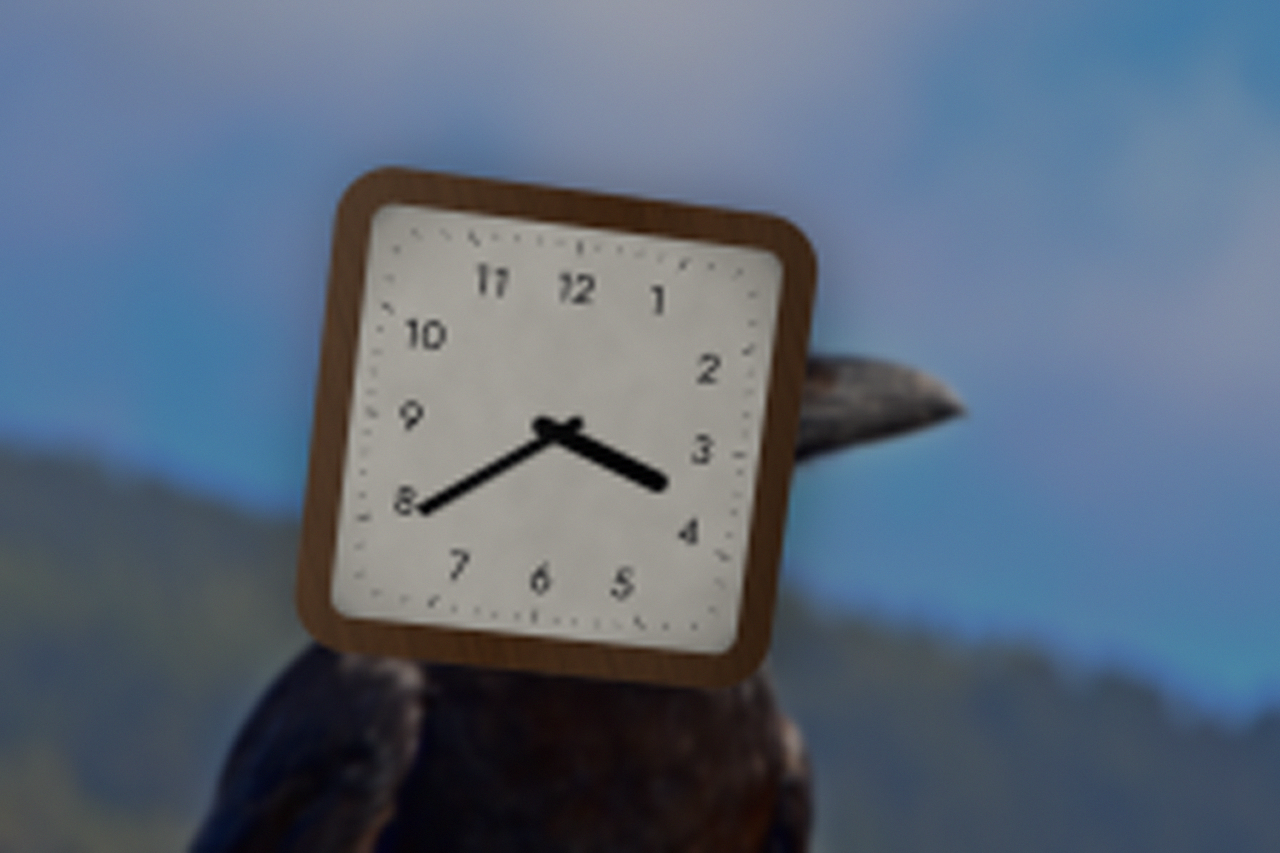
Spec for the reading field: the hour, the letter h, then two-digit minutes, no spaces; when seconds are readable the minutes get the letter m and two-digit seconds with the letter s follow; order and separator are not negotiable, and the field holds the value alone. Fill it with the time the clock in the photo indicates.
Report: 3h39
